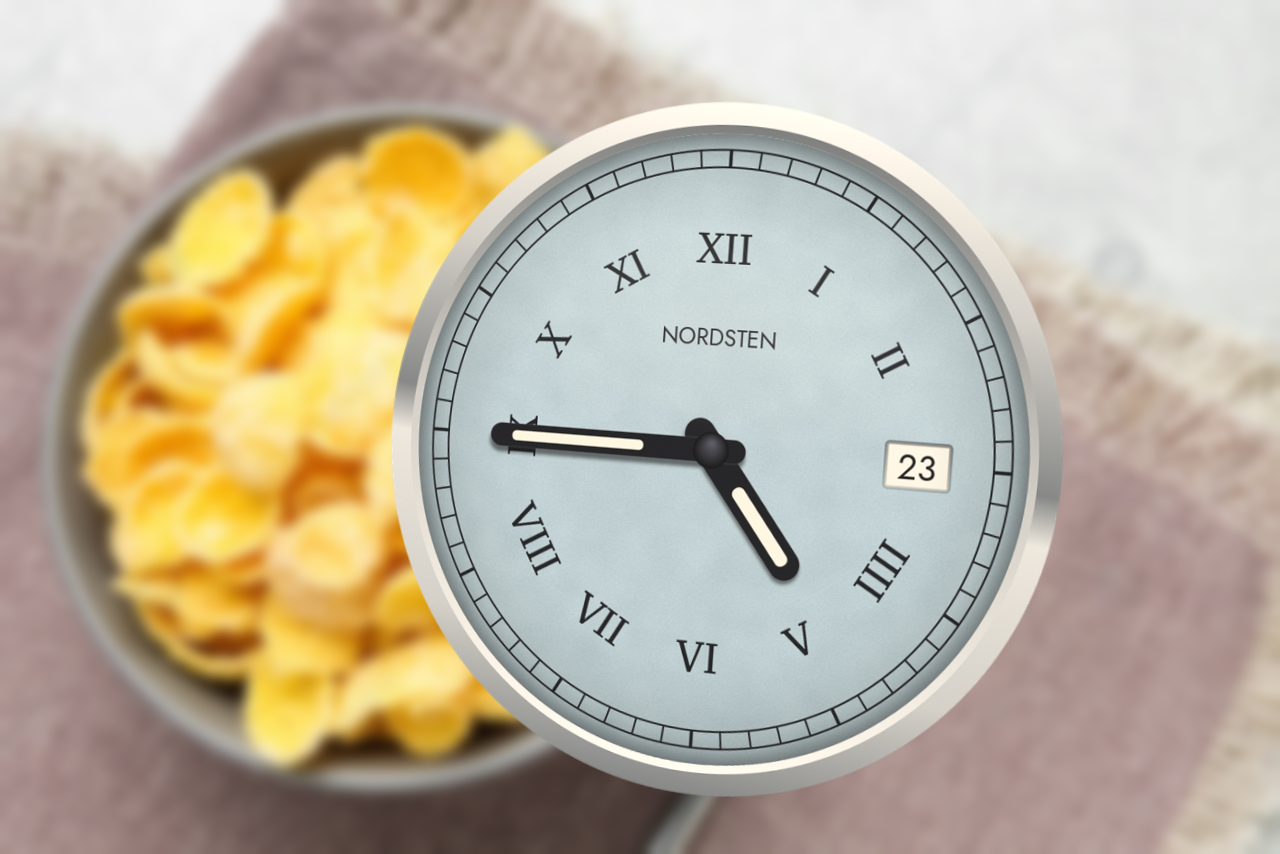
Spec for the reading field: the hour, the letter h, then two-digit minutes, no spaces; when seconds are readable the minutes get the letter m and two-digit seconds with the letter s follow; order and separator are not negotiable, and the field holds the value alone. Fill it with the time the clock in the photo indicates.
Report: 4h45
